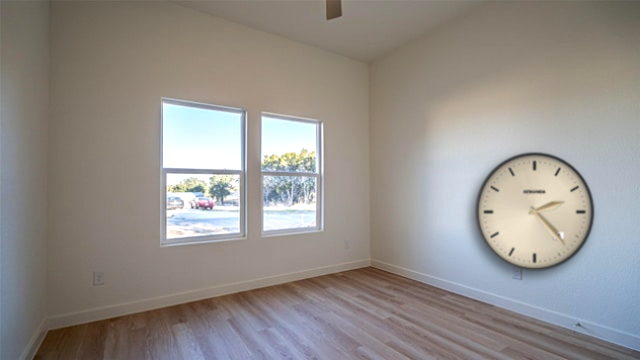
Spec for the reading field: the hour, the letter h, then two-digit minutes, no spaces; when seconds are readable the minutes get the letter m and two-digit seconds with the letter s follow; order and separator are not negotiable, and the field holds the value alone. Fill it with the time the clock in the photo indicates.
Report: 2h23
